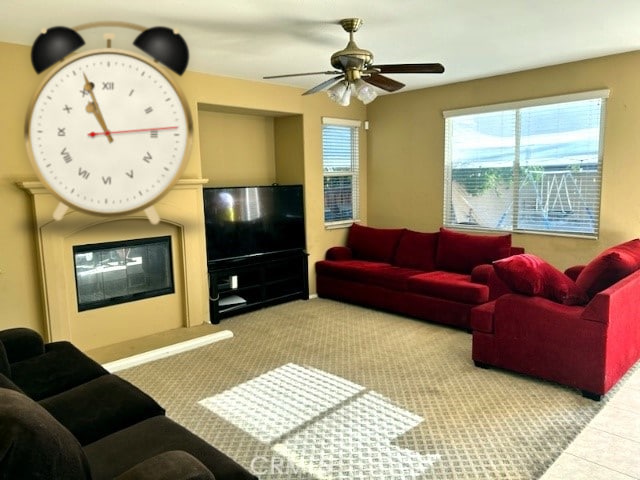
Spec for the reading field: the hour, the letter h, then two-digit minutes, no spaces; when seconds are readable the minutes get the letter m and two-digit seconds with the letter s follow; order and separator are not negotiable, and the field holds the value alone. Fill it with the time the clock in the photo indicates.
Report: 10h56m14s
